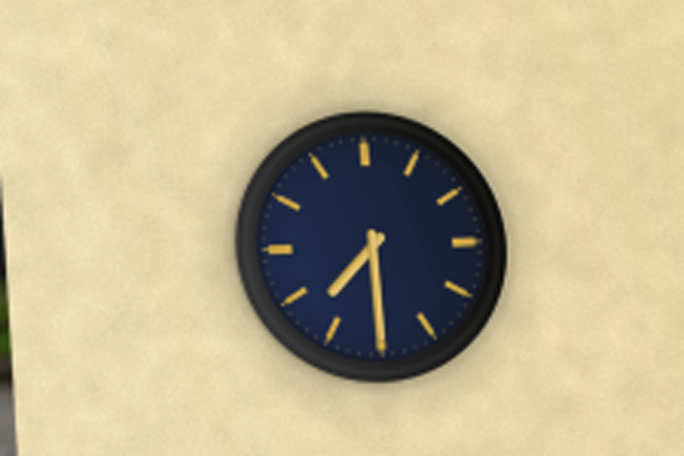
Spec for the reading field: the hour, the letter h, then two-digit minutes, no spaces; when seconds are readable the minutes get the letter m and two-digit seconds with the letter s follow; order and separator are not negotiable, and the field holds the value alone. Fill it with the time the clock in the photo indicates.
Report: 7h30
